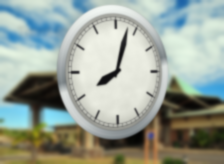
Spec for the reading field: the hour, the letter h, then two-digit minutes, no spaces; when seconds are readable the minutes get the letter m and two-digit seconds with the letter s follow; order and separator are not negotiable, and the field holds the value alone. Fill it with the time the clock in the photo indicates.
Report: 8h03
